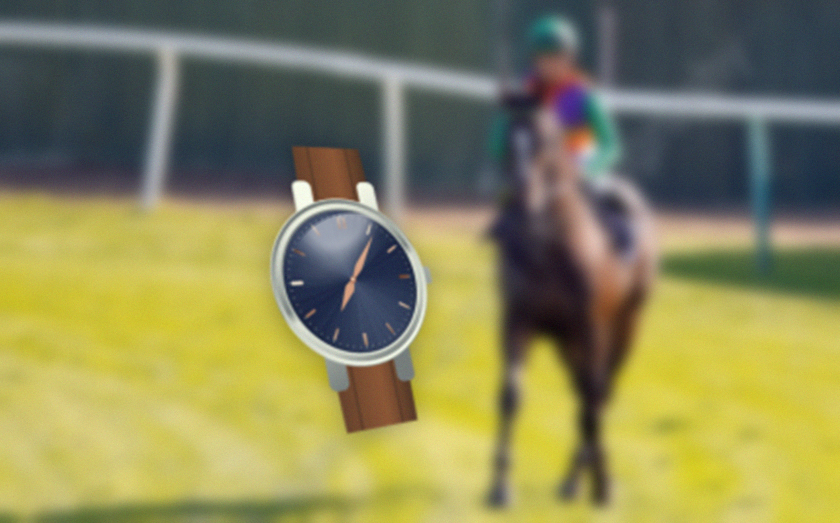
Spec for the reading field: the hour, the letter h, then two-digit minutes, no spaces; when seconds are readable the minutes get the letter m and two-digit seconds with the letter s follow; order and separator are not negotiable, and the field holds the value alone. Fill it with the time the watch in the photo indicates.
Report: 7h06
